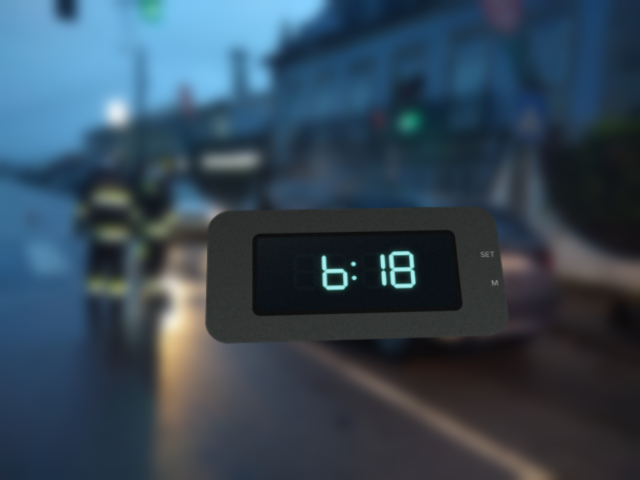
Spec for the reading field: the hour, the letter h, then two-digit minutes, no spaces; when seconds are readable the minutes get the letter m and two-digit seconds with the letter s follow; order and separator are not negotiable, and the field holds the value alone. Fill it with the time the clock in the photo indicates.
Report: 6h18
